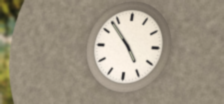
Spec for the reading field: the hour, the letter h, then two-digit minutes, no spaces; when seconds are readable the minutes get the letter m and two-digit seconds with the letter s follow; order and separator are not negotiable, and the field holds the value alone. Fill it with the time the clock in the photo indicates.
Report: 4h53
